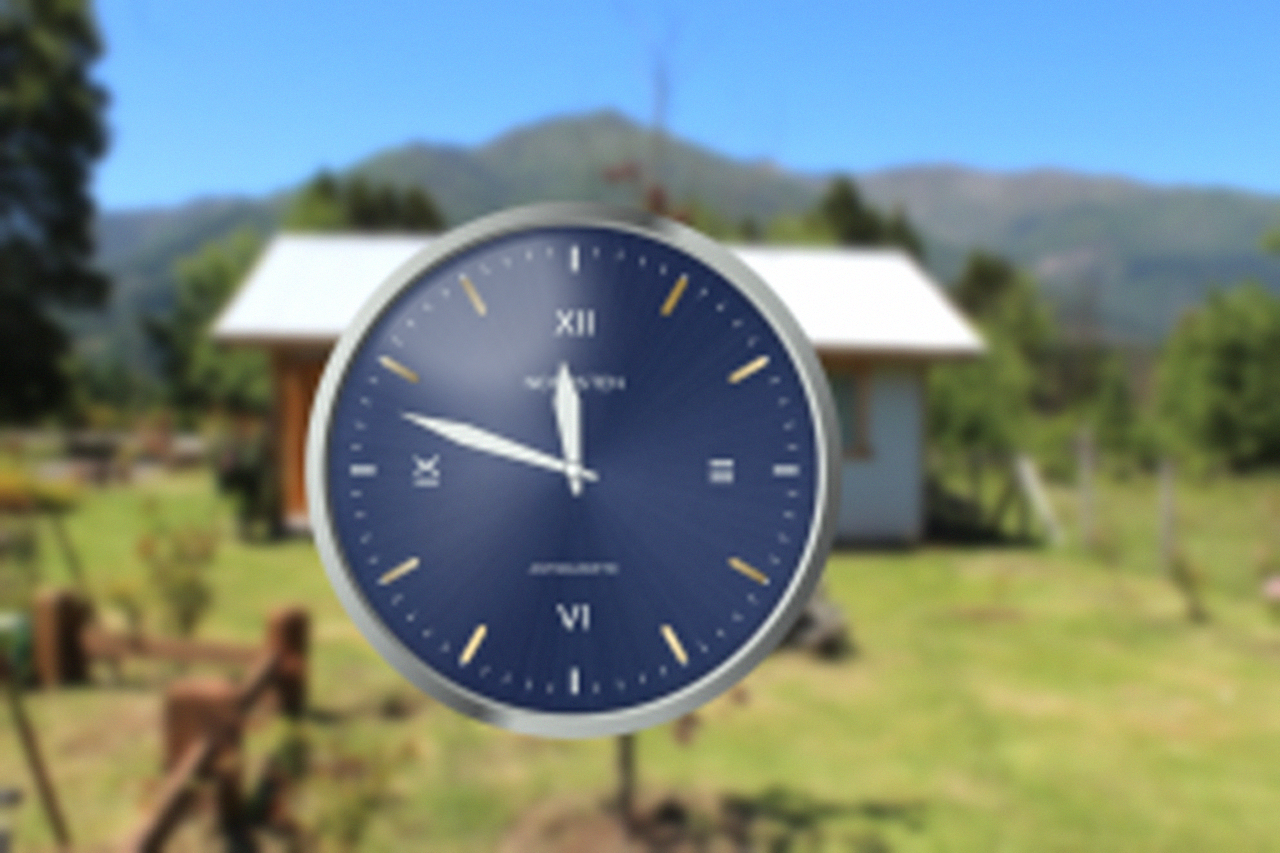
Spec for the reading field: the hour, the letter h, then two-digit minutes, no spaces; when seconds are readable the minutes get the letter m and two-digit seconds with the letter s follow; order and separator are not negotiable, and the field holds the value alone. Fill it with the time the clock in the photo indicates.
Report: 11h48
